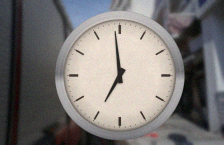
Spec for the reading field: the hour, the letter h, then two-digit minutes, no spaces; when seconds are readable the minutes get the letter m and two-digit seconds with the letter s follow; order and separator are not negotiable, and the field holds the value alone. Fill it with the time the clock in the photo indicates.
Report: 6h59
